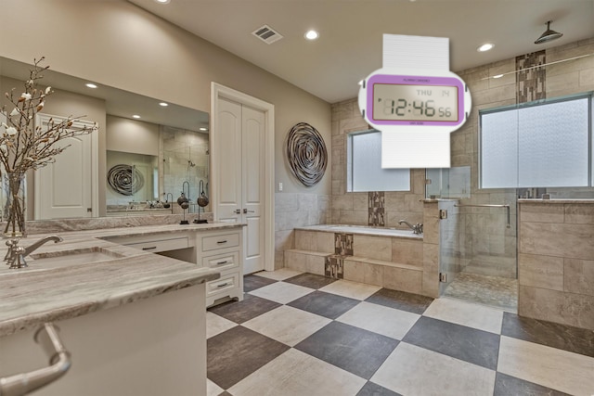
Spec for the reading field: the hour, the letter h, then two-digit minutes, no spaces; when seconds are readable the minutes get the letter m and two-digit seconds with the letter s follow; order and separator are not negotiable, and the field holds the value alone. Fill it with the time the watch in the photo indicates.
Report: 12h46m56s
